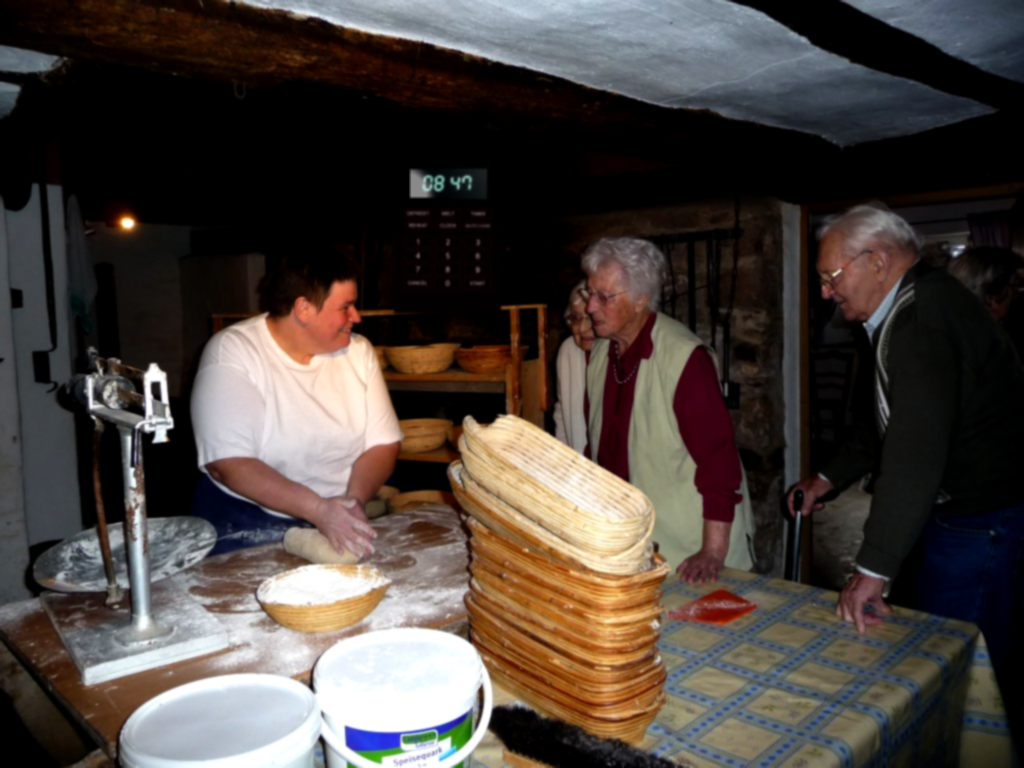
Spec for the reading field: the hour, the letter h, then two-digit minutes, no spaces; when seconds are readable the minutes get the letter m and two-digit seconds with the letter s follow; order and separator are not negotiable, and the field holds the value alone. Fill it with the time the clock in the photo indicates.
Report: 8h47
